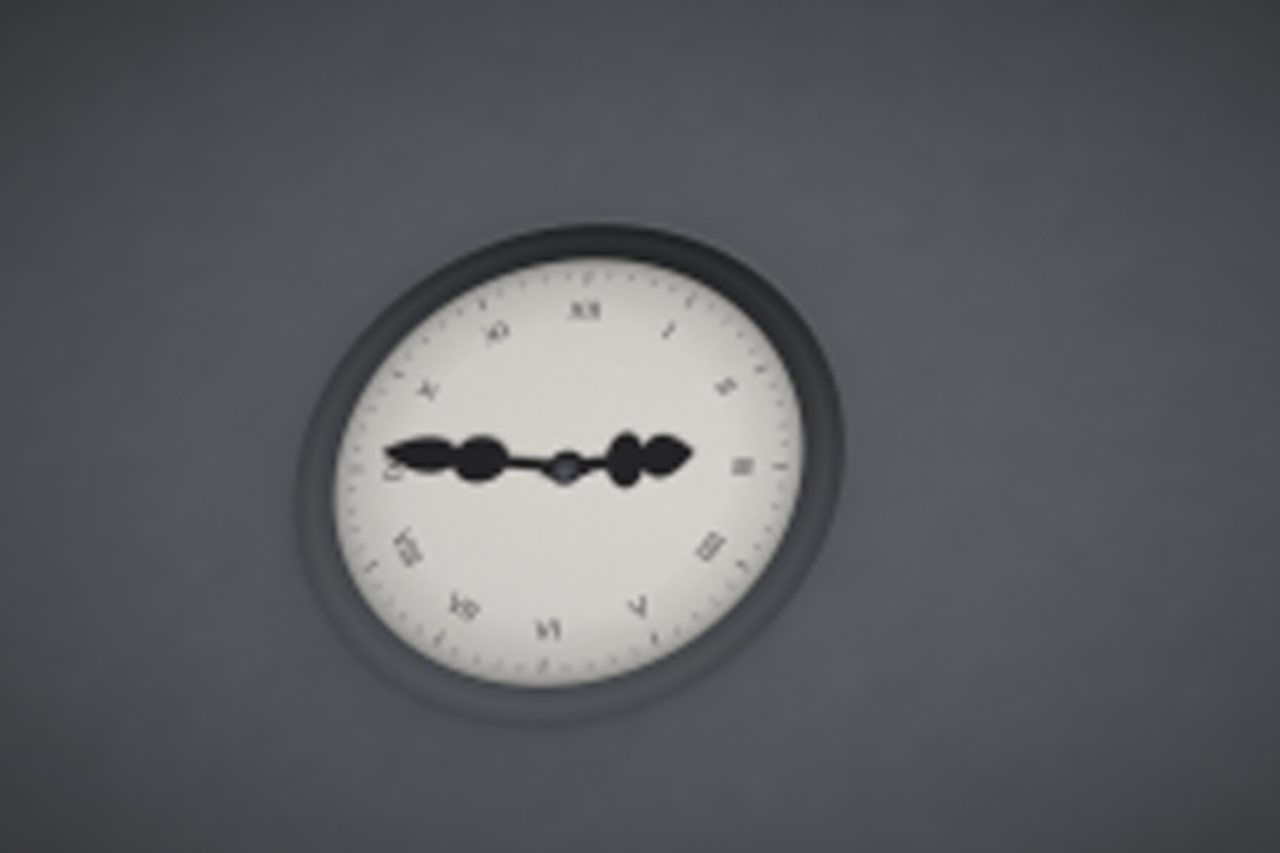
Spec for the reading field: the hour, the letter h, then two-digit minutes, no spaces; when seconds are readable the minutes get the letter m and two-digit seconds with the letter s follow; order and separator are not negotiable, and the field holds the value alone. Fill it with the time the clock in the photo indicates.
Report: 2h46
